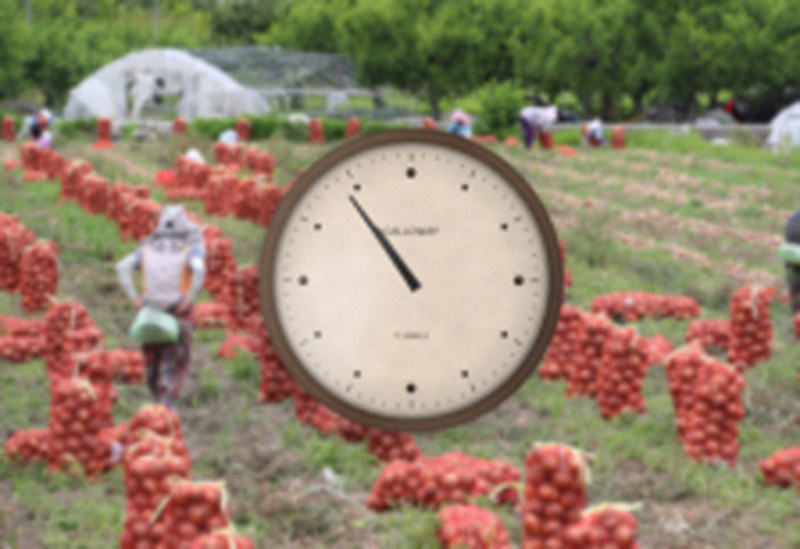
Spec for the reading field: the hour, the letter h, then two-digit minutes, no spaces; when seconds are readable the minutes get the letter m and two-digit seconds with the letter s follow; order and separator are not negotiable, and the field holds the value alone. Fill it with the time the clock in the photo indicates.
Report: 10h54
